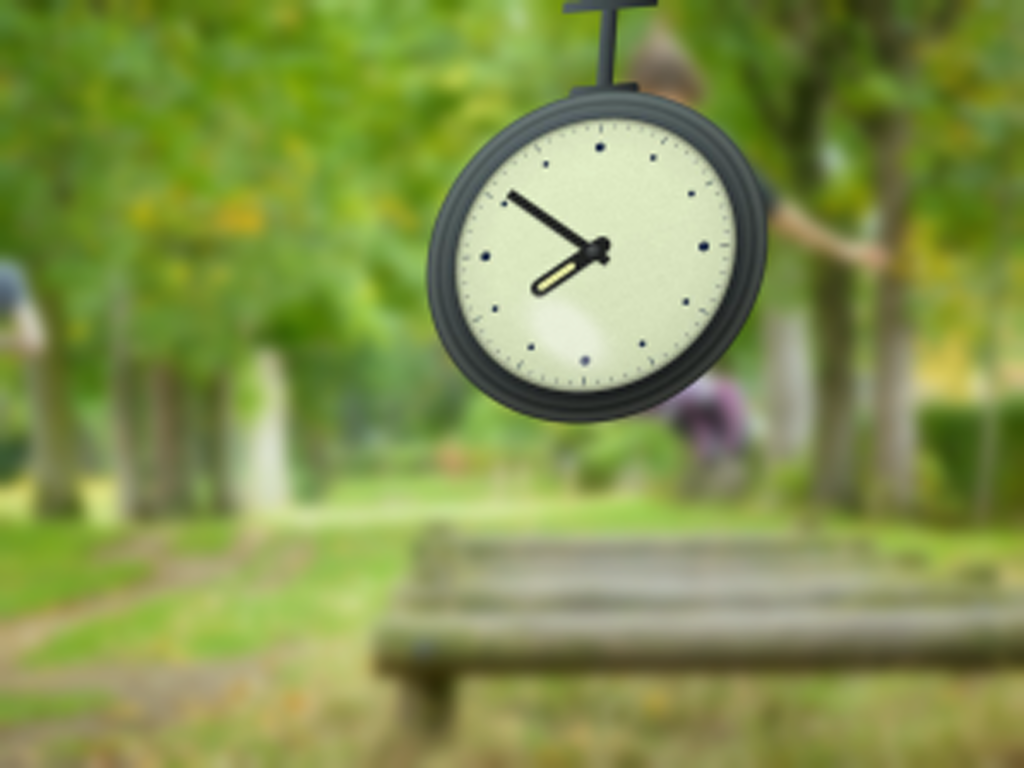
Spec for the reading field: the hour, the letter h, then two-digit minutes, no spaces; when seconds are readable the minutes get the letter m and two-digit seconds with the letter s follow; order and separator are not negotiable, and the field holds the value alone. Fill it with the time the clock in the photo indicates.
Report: 7h51
